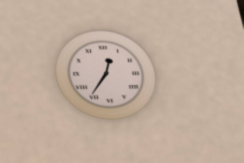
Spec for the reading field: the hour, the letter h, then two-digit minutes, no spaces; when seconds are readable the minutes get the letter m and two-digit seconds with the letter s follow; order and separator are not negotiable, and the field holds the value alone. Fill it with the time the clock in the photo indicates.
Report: 12h36
